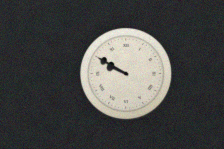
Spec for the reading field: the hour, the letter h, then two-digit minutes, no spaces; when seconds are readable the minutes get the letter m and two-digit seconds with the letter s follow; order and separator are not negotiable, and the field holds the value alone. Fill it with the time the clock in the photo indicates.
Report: 9h50
